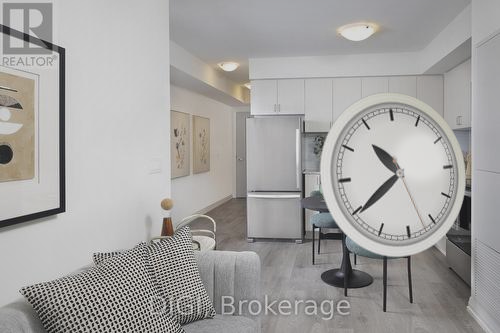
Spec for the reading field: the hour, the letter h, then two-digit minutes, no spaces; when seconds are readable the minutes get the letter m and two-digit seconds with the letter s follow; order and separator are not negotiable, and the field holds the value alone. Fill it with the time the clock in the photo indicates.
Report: 10h39m27s
